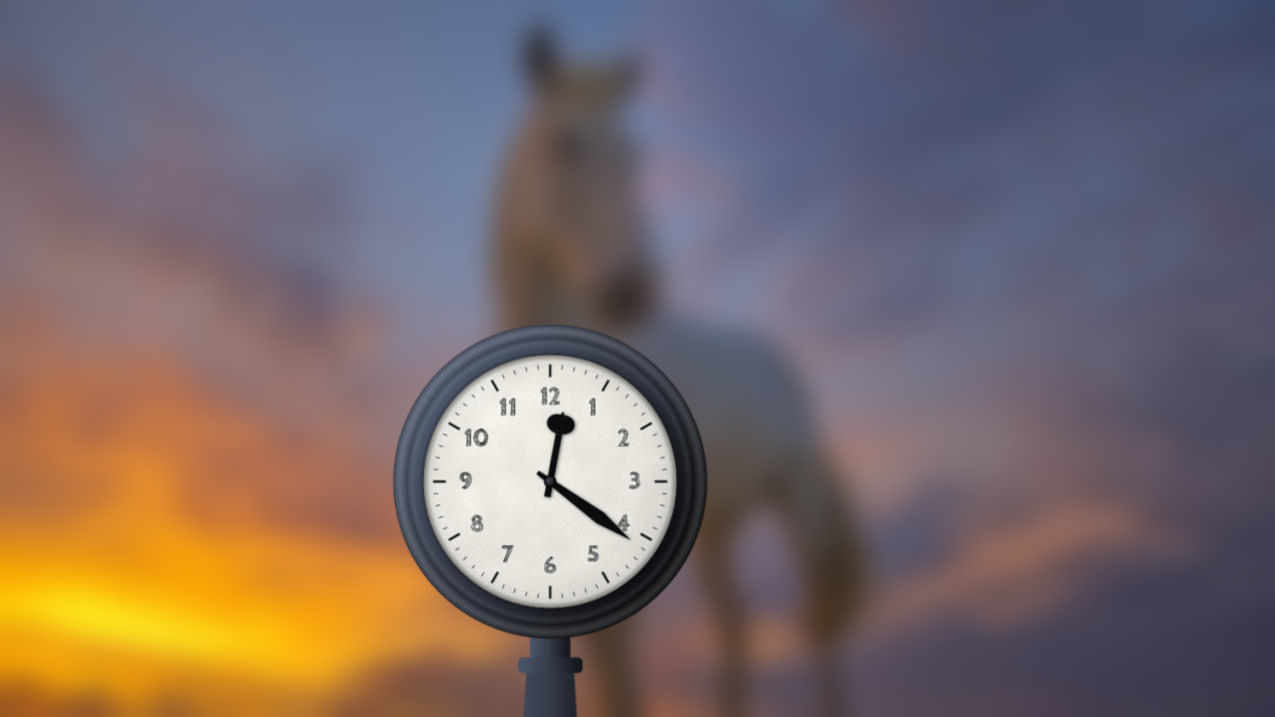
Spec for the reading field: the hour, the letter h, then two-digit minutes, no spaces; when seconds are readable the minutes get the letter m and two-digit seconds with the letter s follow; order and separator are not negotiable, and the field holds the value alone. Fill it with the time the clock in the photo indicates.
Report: 12h21
